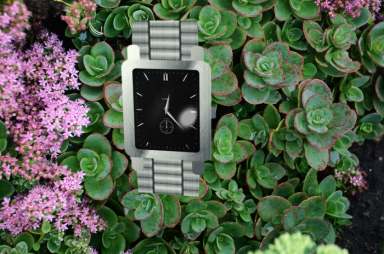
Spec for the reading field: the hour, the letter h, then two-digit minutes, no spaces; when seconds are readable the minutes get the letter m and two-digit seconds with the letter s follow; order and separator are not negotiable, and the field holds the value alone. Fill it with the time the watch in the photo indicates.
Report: 12h23
